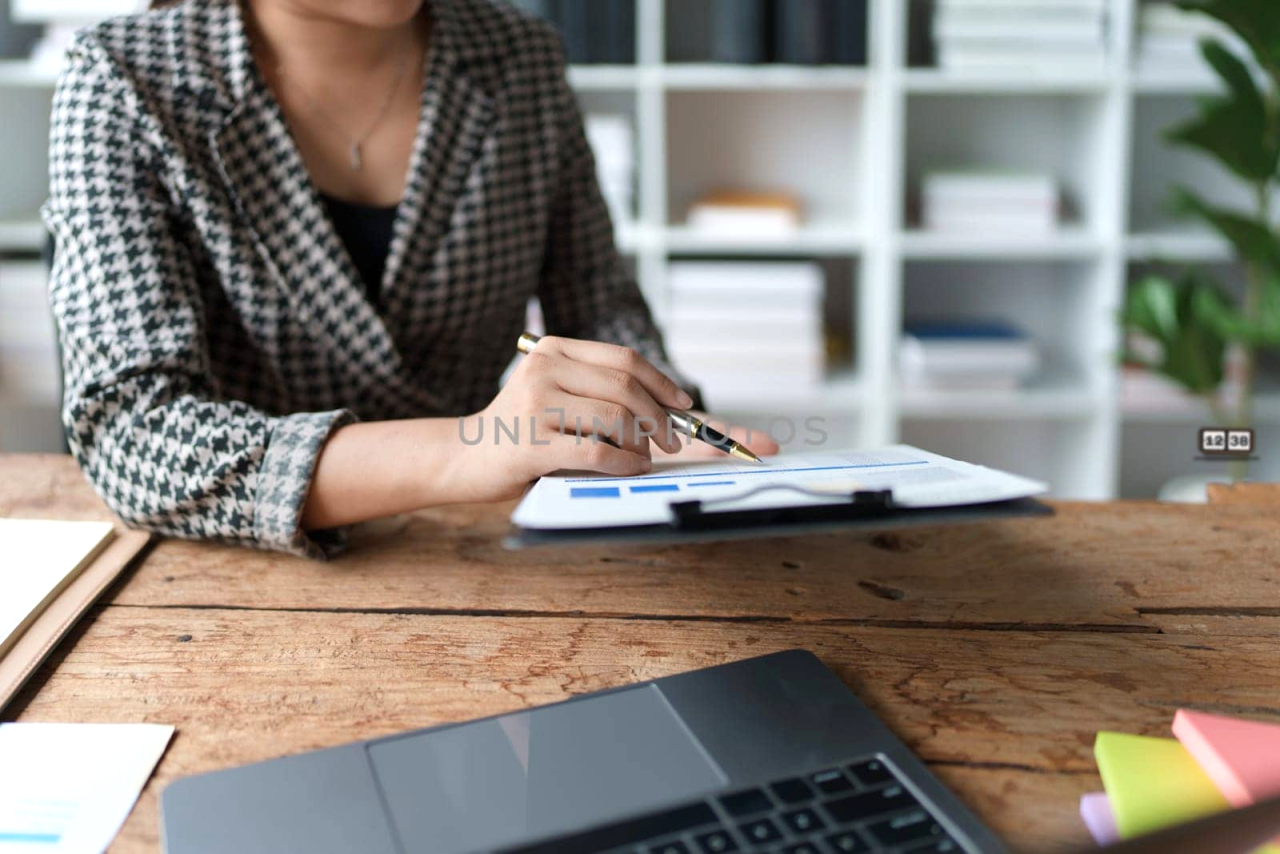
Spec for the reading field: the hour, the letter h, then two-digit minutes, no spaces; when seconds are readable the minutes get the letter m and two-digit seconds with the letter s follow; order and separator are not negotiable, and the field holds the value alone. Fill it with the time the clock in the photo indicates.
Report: 12h38
